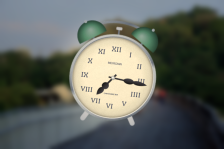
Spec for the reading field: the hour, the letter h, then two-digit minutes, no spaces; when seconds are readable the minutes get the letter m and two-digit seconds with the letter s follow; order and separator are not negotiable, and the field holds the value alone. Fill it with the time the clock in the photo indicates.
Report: 7h16
